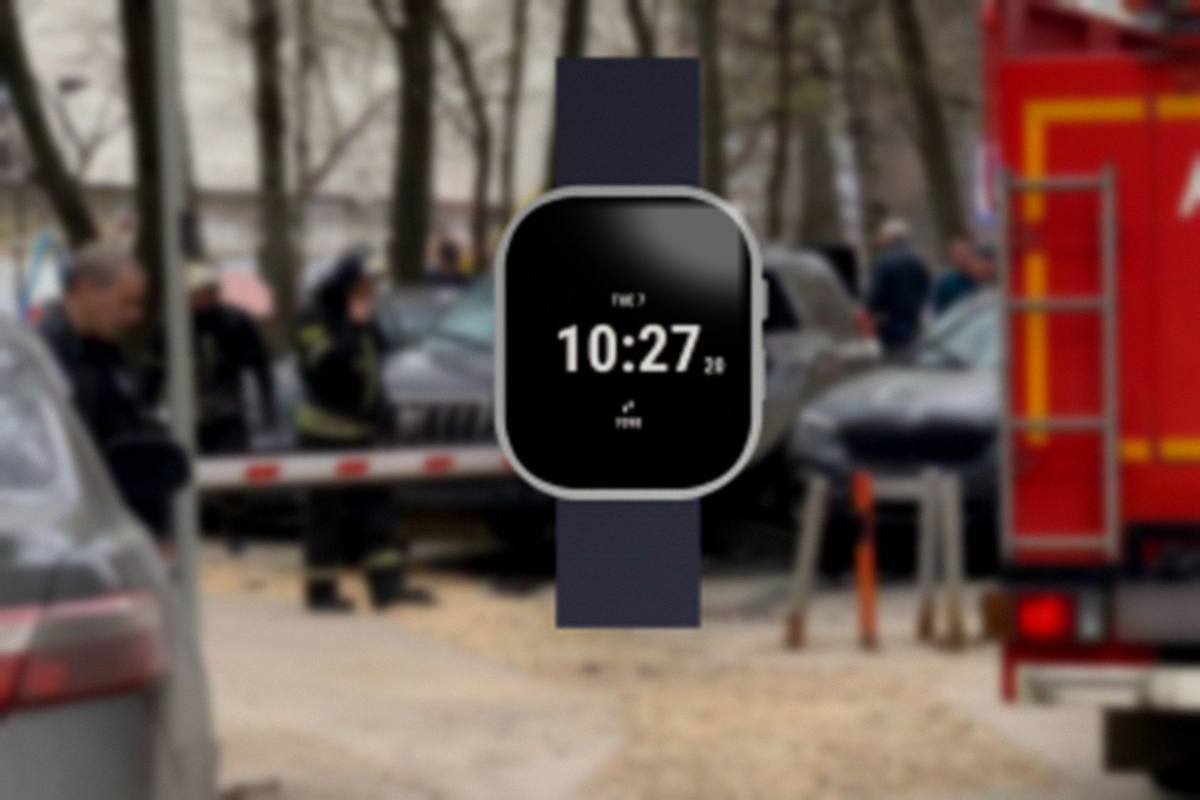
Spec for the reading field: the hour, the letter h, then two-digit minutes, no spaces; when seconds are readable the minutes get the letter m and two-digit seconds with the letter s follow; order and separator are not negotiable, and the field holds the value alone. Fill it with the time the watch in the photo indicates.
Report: 10h27
